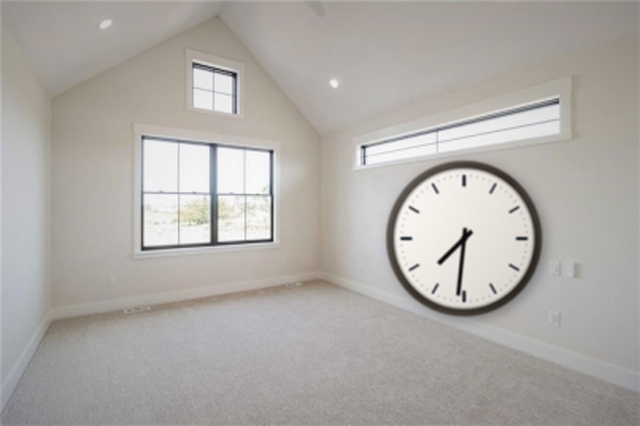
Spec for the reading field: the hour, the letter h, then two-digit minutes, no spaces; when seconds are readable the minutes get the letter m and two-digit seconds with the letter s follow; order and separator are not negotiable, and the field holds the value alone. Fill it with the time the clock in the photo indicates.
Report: 7h31
